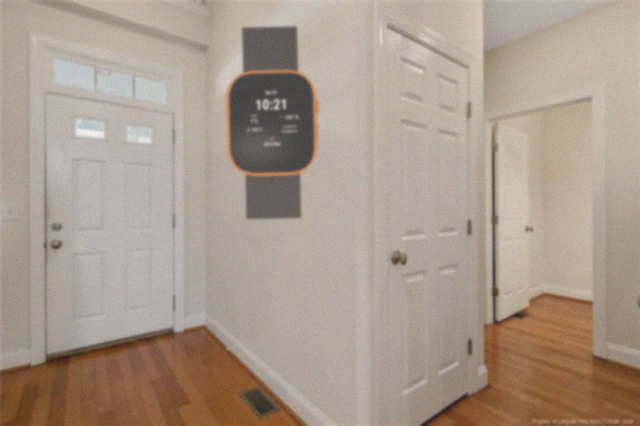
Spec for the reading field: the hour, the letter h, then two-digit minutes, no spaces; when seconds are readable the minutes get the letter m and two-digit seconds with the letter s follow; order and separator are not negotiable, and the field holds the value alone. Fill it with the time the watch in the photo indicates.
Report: 10h21
